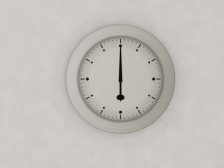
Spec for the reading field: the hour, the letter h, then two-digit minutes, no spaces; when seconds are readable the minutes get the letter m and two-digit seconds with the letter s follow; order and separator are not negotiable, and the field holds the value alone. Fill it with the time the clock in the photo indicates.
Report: 6h00
